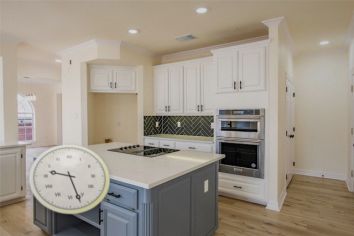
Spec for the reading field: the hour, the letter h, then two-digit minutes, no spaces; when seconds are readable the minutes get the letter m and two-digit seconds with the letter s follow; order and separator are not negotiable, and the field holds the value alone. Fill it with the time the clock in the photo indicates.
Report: 9h27
